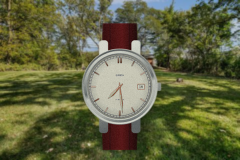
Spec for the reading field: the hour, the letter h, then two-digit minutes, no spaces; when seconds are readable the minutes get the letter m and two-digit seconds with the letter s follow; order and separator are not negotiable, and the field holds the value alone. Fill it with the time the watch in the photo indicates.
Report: 7h29
